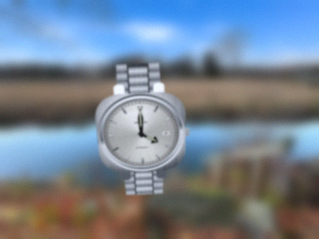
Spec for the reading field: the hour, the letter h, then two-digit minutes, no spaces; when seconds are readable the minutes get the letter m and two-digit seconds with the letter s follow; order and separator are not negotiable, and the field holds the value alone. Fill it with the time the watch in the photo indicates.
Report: 4h00
